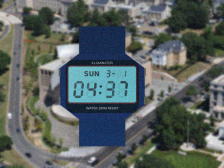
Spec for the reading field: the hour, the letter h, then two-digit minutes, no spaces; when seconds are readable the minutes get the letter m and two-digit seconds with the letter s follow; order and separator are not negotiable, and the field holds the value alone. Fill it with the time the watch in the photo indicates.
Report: 4h37
